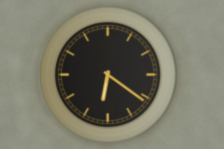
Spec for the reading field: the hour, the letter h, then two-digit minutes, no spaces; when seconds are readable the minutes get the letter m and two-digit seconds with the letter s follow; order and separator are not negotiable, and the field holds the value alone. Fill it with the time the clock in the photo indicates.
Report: 6h21
